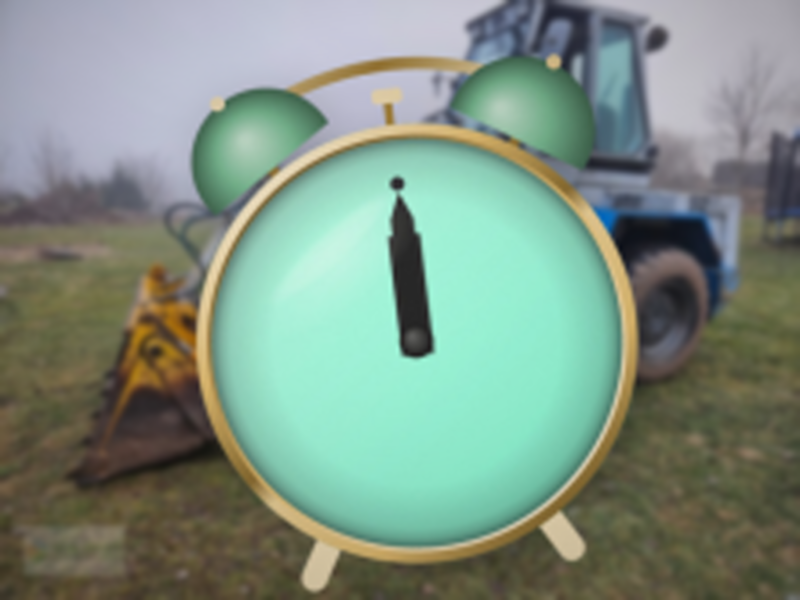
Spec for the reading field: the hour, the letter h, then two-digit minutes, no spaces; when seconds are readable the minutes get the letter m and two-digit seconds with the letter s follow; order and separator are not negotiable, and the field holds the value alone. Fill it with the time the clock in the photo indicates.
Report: 12h00
